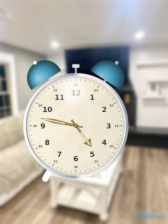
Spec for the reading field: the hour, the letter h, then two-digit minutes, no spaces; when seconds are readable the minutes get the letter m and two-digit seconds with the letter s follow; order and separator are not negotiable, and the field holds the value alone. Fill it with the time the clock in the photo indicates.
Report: 4h47
